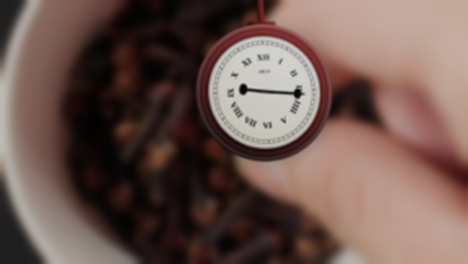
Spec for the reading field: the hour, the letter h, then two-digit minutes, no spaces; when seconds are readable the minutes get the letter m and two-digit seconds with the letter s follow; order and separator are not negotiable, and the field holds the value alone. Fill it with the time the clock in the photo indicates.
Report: 9h16
